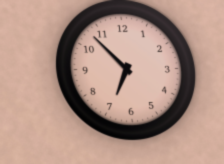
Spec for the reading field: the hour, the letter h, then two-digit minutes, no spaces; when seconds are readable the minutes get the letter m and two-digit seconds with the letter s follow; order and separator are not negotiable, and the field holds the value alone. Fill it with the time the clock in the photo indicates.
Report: 6h53
